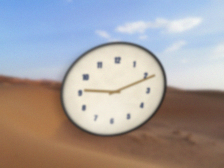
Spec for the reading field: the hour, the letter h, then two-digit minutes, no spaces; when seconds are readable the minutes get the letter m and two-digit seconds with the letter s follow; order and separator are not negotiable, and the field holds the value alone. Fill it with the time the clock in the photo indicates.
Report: 9h11
